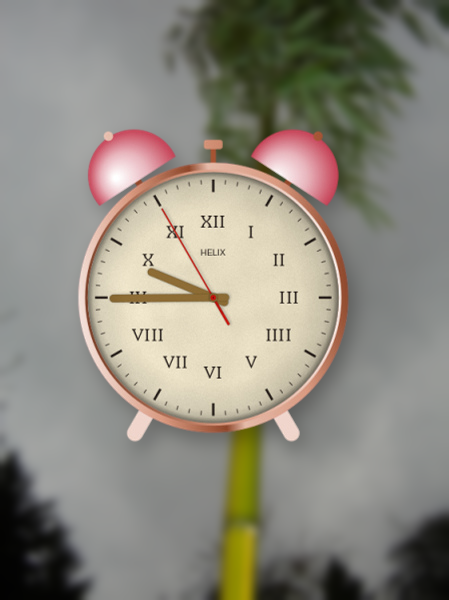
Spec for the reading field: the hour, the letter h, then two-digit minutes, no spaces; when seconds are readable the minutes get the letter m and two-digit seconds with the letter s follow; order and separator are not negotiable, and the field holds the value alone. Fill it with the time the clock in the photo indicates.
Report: 9h44m55s
